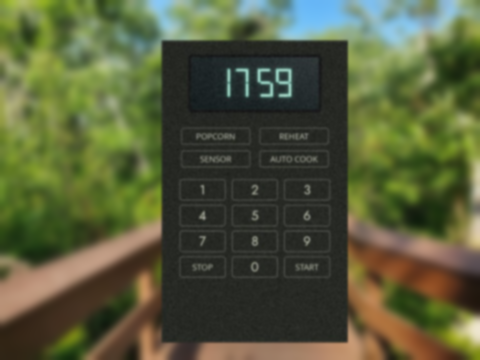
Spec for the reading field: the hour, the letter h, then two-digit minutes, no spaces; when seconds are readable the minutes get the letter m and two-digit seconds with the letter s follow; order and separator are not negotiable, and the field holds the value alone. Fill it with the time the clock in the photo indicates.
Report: 17h59
